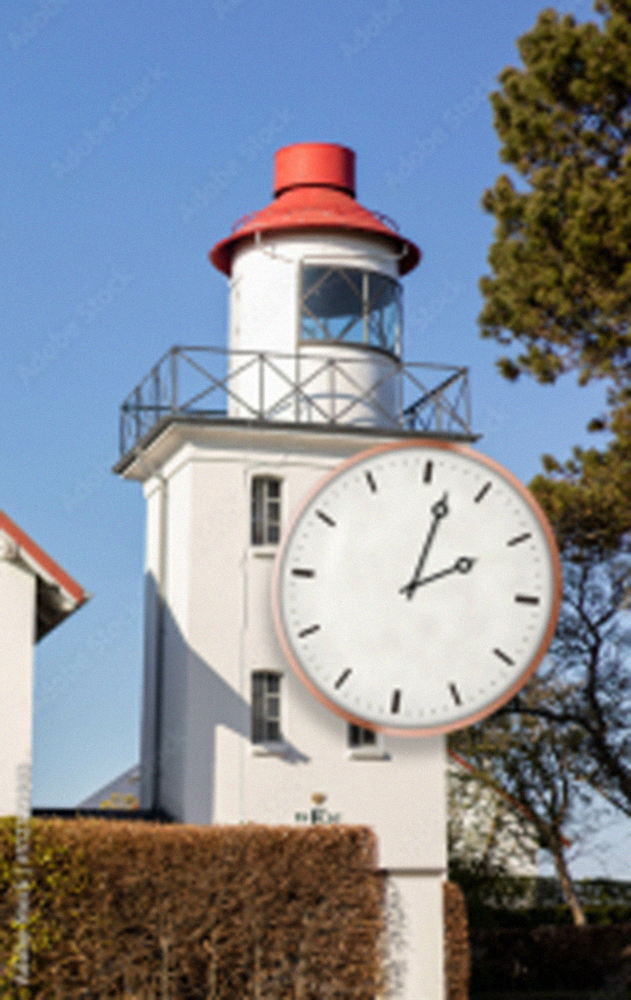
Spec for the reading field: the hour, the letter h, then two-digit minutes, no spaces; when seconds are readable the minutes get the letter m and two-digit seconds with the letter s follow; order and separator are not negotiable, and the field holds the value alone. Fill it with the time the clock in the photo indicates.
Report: 2h02
